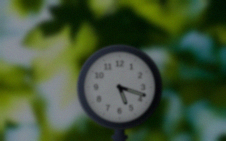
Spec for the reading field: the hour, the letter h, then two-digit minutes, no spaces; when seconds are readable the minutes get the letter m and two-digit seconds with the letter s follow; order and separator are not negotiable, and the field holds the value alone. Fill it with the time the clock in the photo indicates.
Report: 5h18
